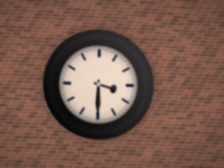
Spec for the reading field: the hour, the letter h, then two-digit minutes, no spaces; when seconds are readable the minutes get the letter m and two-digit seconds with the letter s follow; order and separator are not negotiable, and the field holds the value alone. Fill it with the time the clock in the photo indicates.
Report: 3h30
